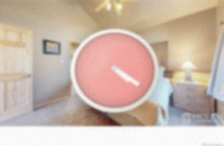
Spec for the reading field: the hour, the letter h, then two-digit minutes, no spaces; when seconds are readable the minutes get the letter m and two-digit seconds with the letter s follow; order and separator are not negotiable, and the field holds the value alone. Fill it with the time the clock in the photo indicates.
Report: 4h21
